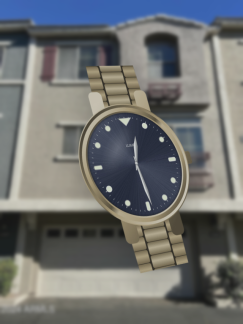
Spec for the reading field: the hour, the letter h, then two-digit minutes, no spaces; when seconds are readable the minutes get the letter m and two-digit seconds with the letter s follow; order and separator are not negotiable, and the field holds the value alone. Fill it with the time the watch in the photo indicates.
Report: 12h29
